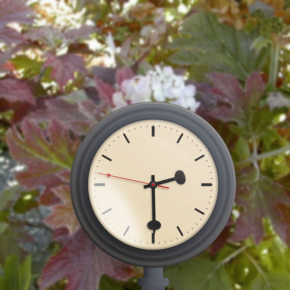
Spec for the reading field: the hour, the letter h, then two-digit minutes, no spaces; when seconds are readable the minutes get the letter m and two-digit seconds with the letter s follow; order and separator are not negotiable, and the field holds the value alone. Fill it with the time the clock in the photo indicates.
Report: 2h29m47s
